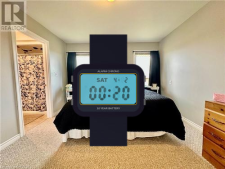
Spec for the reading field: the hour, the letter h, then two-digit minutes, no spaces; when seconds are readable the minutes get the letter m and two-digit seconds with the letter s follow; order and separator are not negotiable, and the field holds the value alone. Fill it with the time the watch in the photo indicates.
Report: 0h20
